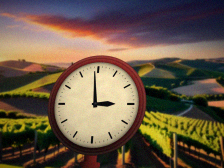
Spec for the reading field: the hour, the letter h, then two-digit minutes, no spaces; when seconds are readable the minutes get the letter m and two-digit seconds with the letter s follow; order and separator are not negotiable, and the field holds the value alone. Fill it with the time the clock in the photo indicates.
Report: 2h59
